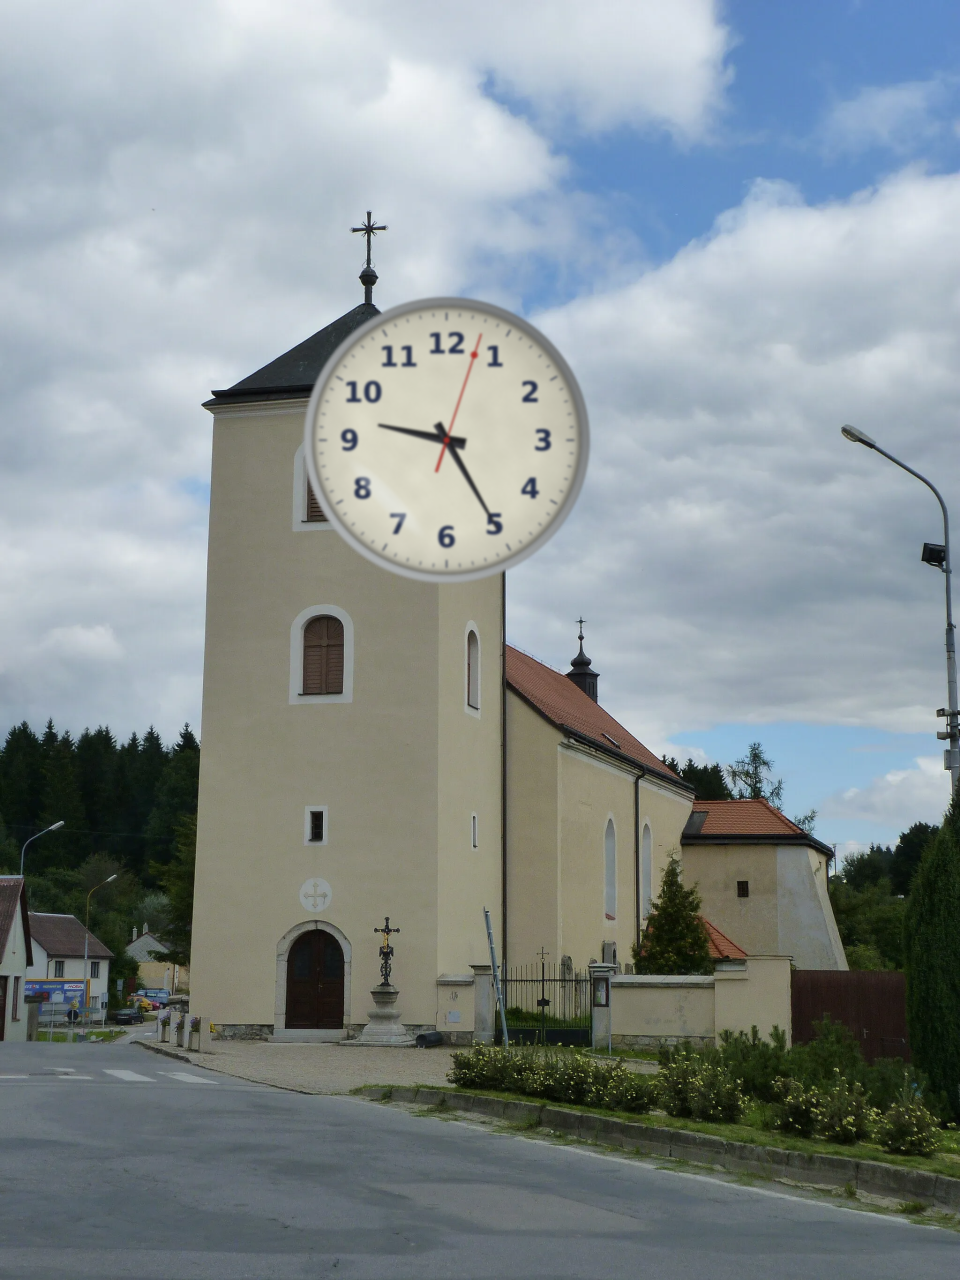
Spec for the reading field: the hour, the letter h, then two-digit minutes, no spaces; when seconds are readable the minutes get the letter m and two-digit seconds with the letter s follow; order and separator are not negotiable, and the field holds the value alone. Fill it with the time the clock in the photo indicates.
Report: 9h25m03s
